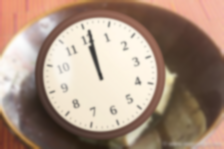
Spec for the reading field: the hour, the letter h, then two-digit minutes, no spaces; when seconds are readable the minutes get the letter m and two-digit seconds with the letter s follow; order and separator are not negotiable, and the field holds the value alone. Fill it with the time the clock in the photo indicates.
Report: 12h01
